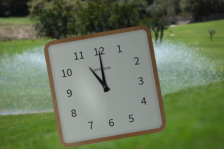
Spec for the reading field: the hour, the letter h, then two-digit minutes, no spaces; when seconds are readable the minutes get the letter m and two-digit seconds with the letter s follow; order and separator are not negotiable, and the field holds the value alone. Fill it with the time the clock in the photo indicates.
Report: 11h00
